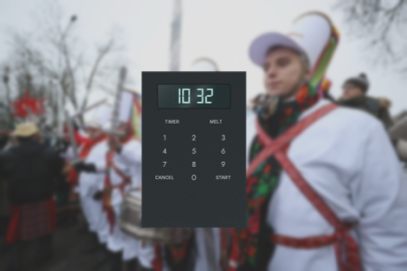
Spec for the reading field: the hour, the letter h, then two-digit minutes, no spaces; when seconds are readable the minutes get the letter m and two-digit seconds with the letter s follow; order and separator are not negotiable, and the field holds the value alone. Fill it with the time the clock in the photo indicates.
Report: 10h32
